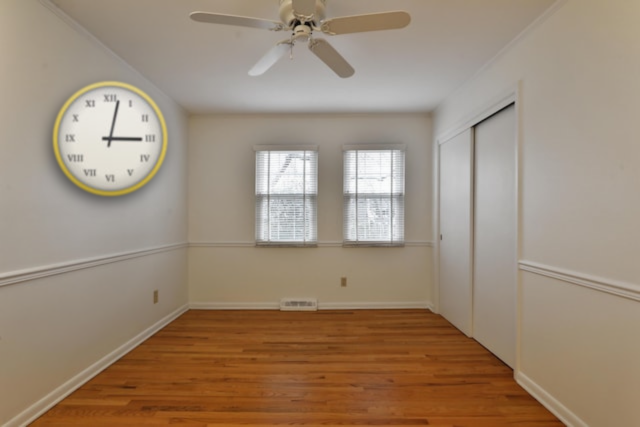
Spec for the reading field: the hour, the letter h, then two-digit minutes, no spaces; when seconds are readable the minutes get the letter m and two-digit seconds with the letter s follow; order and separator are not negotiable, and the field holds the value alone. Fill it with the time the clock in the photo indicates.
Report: 3h02
